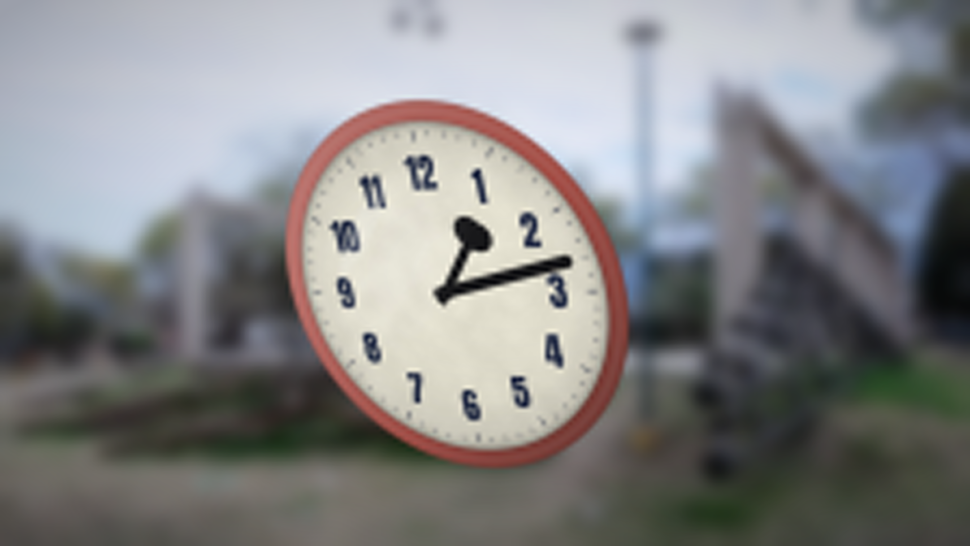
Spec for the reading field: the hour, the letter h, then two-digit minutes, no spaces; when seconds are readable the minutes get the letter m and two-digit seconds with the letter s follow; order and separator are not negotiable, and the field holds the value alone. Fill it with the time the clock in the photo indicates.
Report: 1h13
